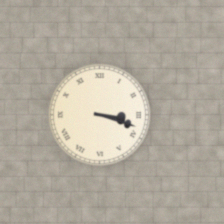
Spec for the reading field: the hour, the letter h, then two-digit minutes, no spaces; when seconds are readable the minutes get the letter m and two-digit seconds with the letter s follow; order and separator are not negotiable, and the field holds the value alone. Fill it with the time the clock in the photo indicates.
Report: 3h18
